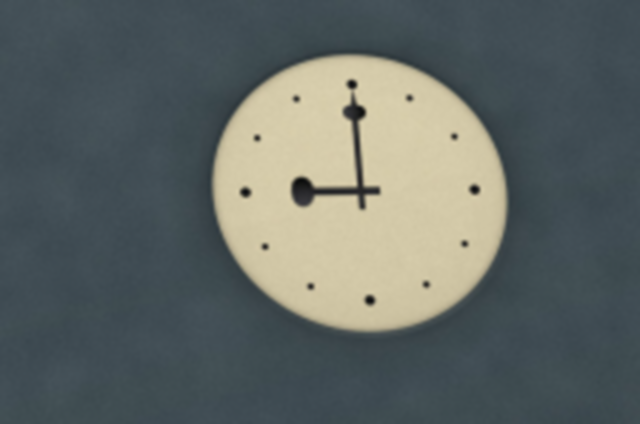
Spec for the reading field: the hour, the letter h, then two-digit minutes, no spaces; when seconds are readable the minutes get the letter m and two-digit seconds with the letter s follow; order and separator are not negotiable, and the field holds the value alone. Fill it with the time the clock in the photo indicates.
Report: 9h00
